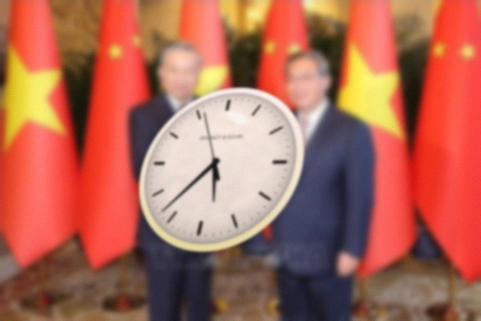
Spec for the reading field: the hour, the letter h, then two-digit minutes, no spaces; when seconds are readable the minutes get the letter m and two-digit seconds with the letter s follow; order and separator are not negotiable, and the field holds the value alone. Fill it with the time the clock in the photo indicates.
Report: 5h36m56s
